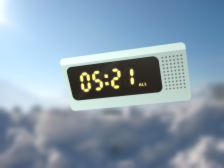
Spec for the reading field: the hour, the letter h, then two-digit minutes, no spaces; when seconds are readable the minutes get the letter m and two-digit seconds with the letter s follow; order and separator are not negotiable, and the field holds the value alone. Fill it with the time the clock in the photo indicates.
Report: 5h21
